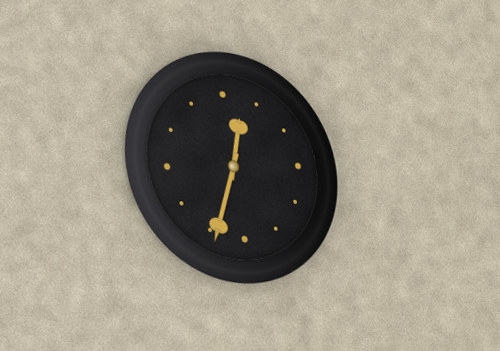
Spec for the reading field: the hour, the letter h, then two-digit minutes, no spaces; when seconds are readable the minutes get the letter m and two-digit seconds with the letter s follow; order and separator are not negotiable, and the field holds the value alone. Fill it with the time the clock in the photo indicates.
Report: 12h34
